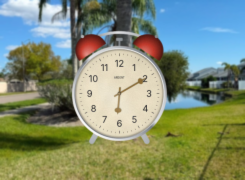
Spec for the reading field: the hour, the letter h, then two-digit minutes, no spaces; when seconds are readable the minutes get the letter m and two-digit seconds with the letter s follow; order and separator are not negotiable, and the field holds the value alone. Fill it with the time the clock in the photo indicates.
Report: 6h10
